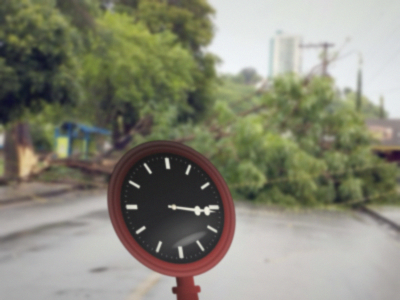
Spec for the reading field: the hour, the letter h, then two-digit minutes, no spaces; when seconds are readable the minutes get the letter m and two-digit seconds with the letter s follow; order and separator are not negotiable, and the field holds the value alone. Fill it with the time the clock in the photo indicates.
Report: 3h16
